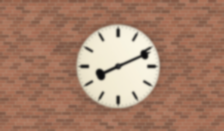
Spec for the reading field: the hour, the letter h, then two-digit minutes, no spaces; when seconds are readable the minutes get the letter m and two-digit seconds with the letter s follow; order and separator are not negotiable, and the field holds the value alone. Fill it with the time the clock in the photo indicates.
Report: 8h11
